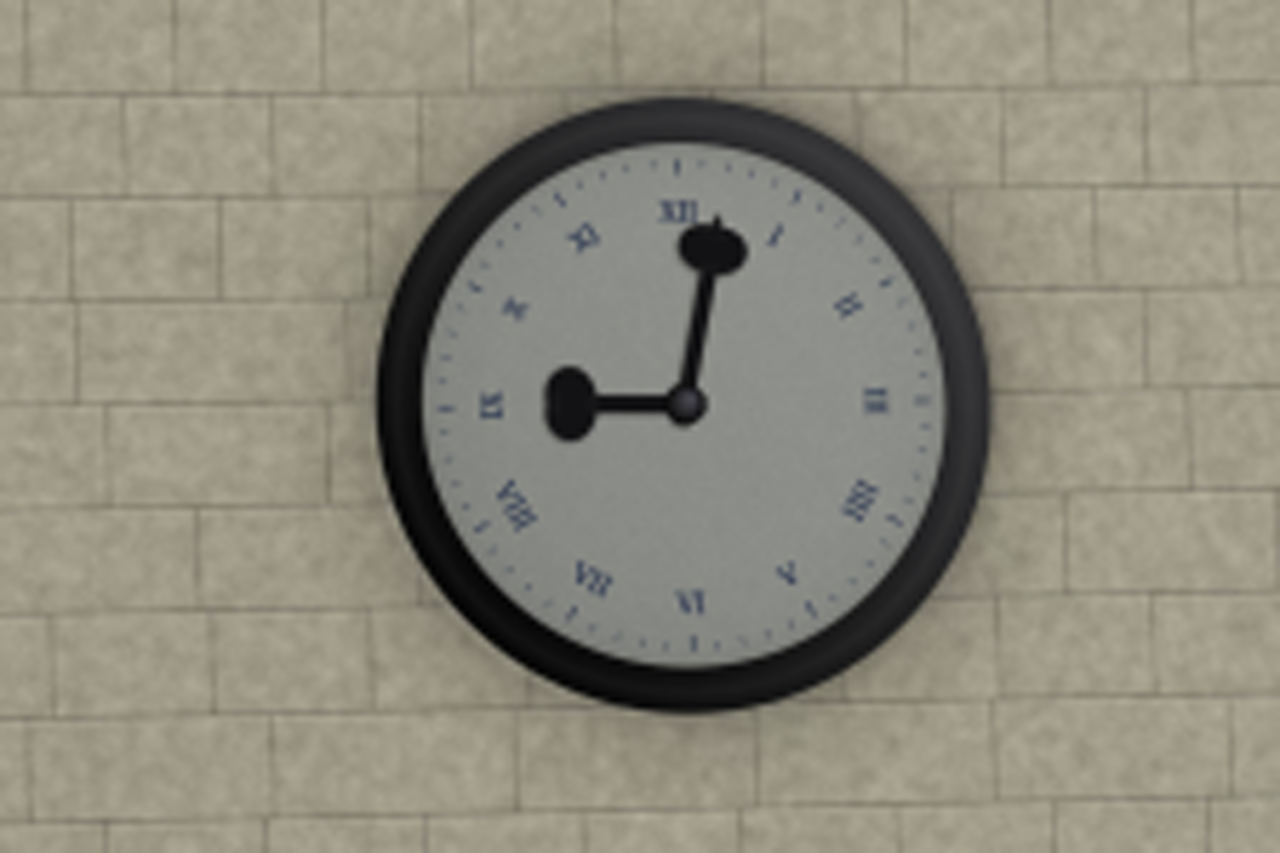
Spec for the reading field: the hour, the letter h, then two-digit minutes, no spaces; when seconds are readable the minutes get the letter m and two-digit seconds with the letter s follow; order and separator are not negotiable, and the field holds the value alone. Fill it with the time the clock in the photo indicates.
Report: 9h02
